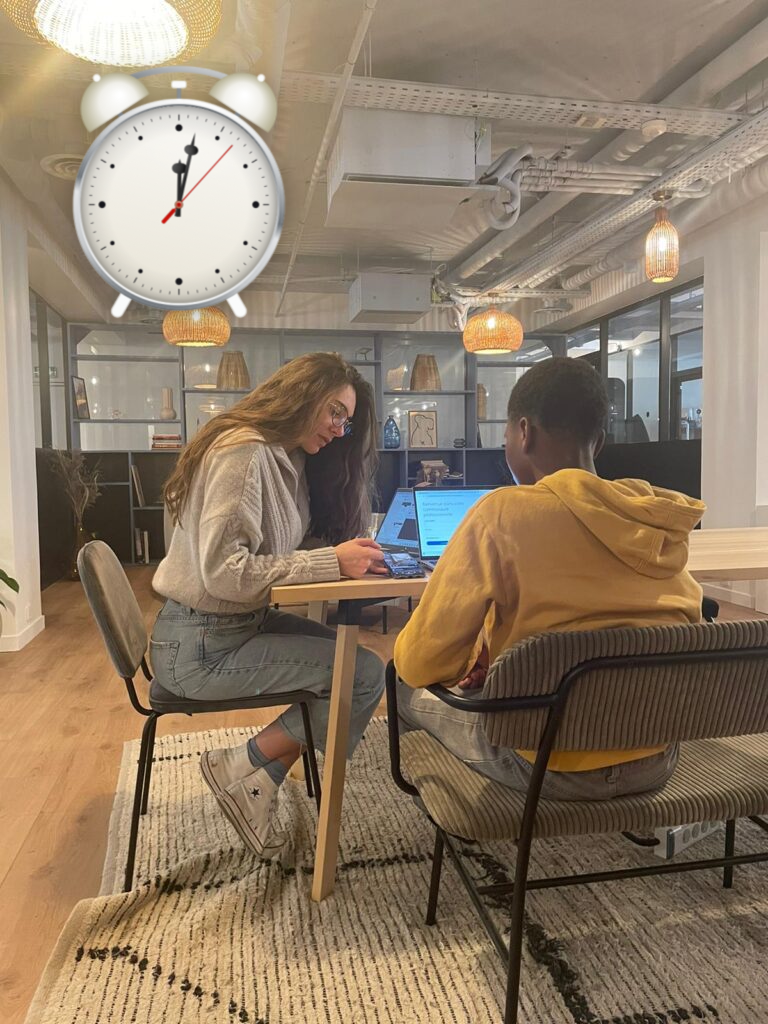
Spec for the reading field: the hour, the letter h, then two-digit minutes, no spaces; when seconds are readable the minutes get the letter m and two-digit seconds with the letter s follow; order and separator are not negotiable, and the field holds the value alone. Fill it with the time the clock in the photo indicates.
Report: 12h02m07s
